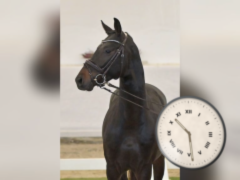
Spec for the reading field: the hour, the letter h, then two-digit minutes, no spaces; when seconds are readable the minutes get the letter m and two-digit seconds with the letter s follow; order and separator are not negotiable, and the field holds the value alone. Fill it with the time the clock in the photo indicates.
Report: 10h29
